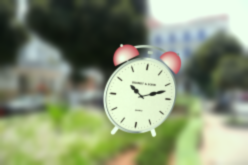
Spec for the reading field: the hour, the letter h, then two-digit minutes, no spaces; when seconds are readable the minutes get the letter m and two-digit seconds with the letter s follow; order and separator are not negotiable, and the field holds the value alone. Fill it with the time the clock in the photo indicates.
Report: 10h12
